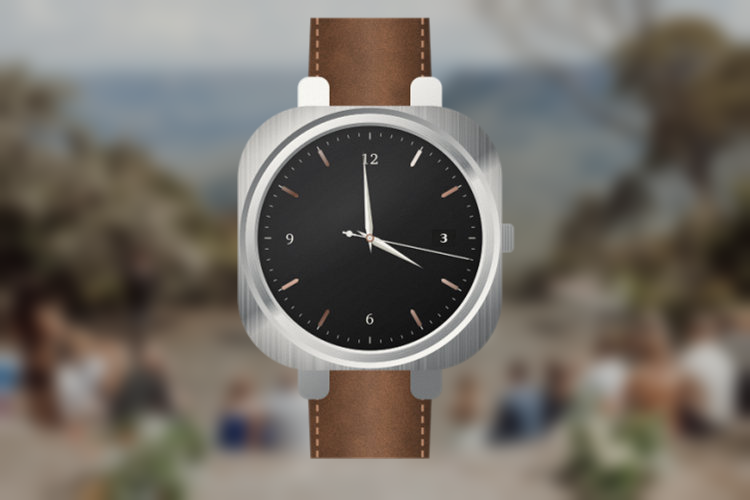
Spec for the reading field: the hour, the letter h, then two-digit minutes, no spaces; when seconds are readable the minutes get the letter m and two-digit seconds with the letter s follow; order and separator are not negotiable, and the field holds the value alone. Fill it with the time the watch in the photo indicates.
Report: 3h59m17s
